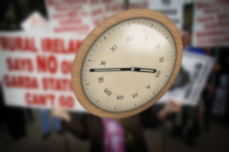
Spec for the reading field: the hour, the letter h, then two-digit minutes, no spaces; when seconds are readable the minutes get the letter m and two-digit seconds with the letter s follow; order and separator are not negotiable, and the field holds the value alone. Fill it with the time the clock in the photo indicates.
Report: 3h48
